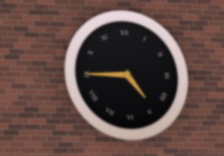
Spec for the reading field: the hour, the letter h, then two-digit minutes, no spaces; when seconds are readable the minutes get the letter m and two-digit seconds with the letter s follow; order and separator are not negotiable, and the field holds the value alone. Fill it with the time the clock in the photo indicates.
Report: 4h45
